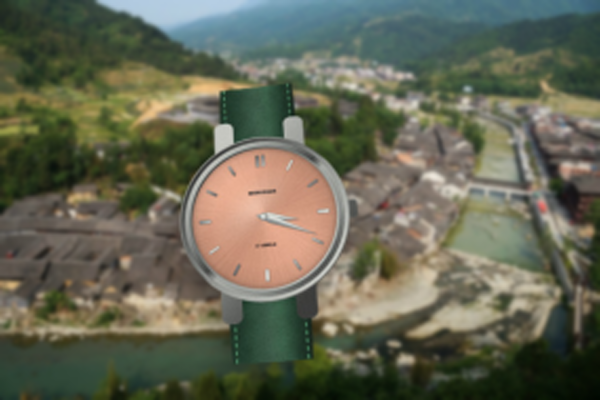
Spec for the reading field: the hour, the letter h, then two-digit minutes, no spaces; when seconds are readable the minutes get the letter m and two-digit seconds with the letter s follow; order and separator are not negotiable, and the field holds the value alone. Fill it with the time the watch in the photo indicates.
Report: 3h19
